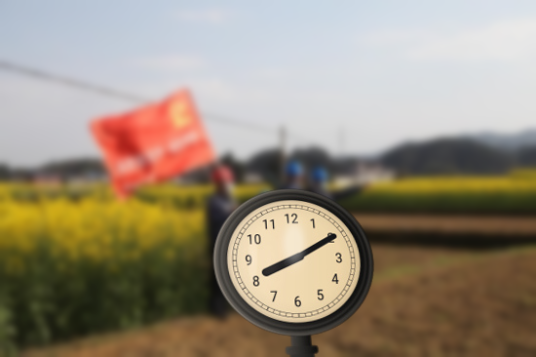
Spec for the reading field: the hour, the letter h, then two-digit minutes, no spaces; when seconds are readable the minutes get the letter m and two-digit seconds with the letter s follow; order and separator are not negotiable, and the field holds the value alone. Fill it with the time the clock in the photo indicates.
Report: 8h10
